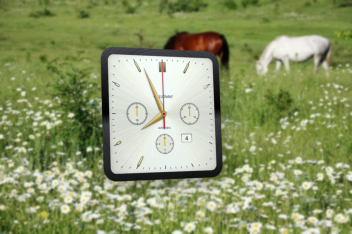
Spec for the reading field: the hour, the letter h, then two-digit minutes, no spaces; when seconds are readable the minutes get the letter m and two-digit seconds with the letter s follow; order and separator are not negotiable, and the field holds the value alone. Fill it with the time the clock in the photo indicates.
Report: 7h56
